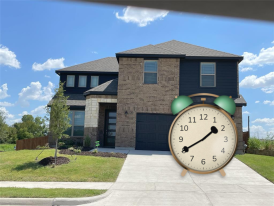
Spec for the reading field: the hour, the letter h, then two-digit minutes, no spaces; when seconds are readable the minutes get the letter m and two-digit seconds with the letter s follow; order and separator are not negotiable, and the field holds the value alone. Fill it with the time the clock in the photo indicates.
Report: 1h40
